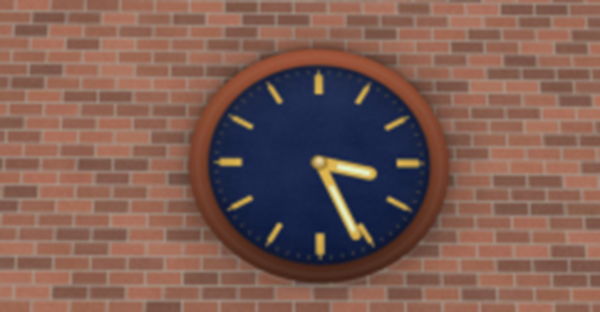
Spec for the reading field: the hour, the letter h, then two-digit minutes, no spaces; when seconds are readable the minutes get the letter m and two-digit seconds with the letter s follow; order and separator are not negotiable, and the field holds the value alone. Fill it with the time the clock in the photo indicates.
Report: 3h26
